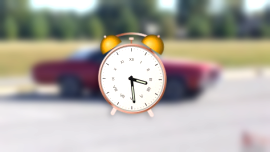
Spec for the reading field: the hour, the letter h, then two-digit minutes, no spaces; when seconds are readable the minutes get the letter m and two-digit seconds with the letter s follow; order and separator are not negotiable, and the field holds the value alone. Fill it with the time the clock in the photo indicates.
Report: 3h29
